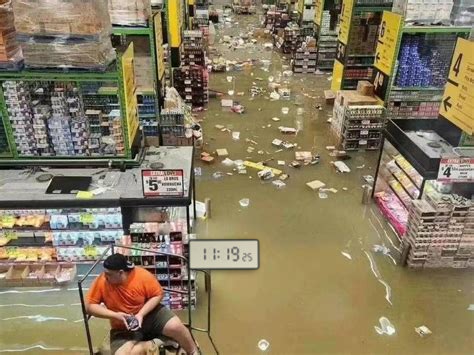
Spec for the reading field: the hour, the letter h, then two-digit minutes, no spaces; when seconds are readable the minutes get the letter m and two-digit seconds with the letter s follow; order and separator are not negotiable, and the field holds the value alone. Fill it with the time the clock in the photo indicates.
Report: 11h19
